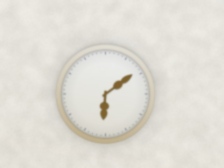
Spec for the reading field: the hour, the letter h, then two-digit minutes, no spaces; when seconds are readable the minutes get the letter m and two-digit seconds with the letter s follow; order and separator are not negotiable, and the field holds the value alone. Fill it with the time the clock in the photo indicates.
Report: 6h09
